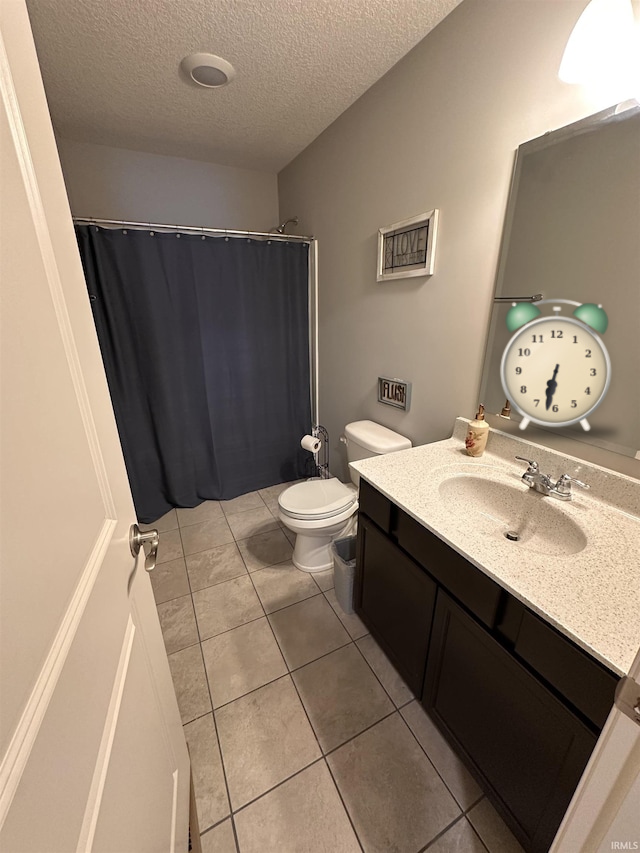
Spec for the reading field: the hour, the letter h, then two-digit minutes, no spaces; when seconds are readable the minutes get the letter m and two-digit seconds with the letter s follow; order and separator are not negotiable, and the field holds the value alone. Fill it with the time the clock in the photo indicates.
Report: 6h32
